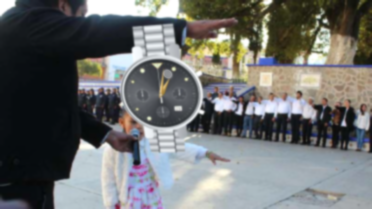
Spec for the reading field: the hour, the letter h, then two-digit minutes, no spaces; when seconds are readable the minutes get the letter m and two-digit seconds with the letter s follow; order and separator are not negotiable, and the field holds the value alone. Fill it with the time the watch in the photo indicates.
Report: 1h02
